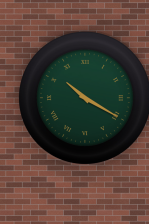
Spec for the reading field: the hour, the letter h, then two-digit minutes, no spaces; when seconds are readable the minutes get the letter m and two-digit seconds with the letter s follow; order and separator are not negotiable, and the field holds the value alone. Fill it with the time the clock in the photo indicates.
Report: 10h20
